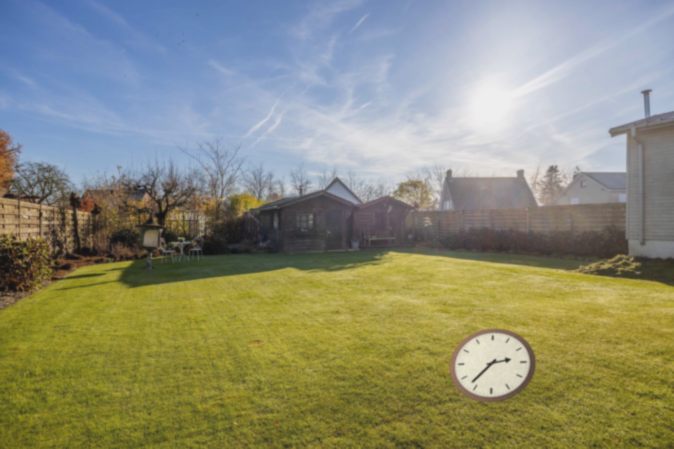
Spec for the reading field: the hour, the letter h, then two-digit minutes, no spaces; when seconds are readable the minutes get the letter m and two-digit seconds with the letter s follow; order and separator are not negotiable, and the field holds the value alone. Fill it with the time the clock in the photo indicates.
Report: 2h37
